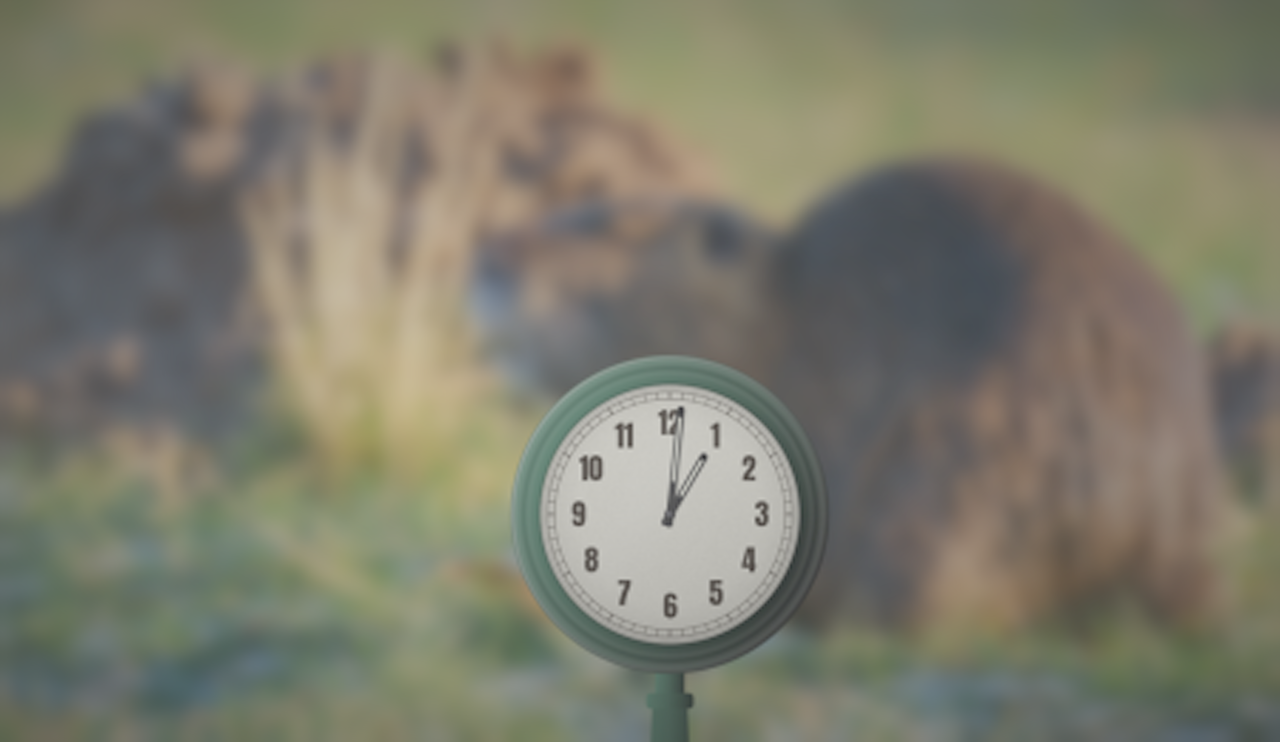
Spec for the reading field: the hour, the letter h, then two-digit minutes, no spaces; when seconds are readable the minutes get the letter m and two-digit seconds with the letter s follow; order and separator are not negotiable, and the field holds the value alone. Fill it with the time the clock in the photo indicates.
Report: 1h01
